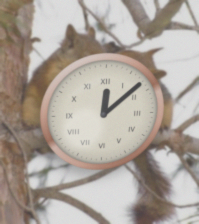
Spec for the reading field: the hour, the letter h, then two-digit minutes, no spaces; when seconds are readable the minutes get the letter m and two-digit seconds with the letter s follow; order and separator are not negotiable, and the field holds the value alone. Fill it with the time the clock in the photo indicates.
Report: 12h08
